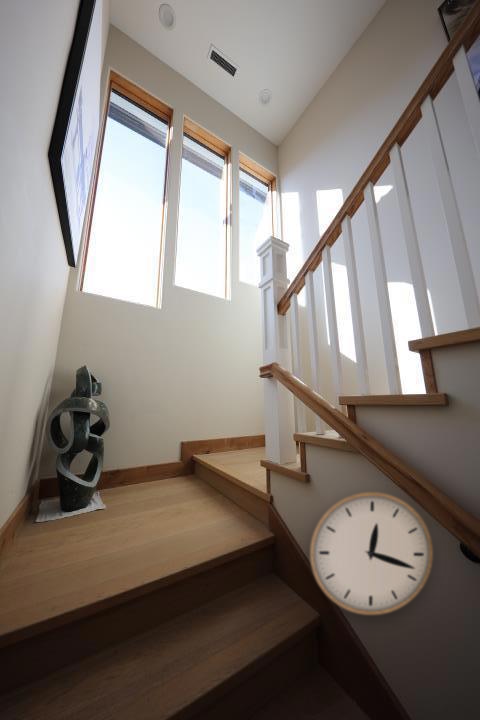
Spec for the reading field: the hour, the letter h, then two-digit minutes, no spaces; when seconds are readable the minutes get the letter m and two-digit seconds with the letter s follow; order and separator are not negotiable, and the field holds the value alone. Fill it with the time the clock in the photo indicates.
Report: 12h18
